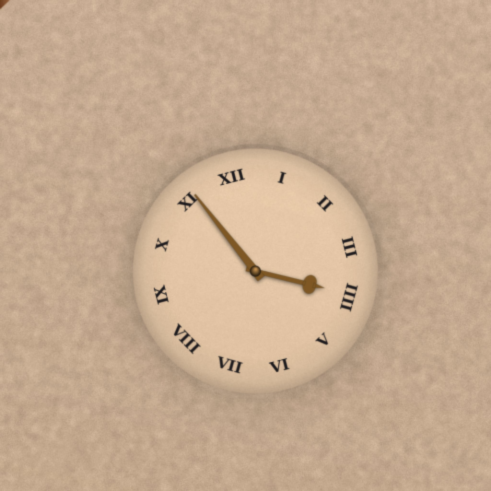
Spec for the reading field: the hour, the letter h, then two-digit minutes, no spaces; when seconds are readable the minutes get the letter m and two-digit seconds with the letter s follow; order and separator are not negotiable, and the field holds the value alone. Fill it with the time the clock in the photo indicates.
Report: 3h56
